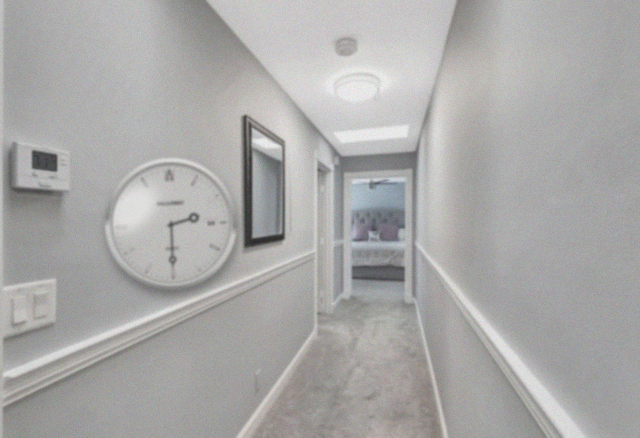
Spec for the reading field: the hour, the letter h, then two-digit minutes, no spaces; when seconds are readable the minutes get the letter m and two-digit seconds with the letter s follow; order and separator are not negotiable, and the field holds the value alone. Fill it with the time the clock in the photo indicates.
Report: 2h30
